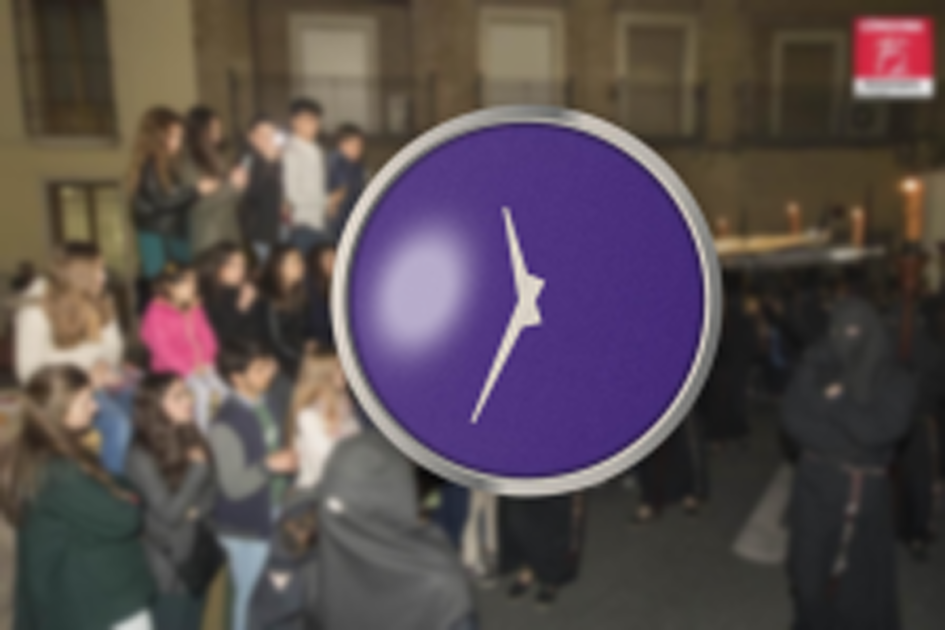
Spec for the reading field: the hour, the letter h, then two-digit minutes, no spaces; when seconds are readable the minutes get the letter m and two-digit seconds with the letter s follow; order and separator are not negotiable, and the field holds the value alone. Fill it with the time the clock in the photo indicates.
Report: 11h34
